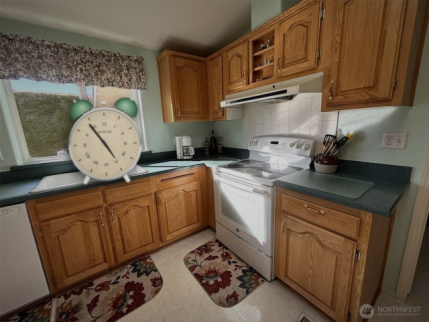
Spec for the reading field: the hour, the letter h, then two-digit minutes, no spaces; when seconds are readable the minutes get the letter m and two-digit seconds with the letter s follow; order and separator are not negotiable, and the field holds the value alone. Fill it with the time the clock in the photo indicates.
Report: 4h54
